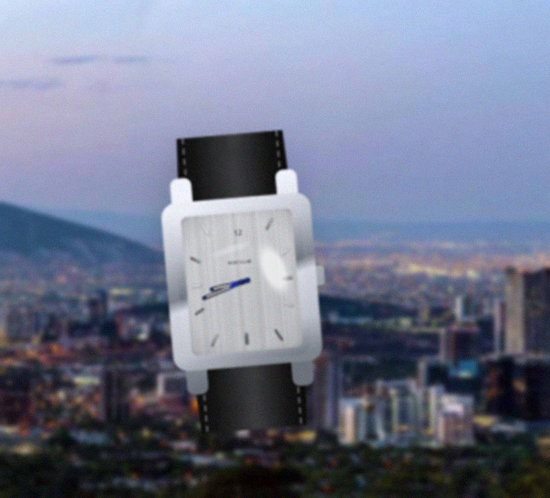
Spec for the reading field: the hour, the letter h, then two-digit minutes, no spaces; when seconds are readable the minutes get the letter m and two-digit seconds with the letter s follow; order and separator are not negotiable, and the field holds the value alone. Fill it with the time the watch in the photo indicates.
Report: 8h42
